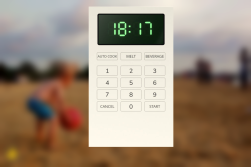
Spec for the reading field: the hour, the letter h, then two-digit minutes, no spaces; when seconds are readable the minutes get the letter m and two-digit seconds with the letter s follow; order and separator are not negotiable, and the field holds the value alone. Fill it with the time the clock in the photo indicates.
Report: 18h17
